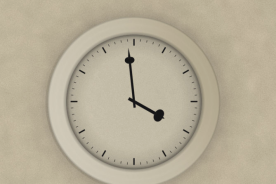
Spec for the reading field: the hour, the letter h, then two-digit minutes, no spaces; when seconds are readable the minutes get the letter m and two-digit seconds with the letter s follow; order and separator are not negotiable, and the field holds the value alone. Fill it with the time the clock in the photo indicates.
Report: 3h59
